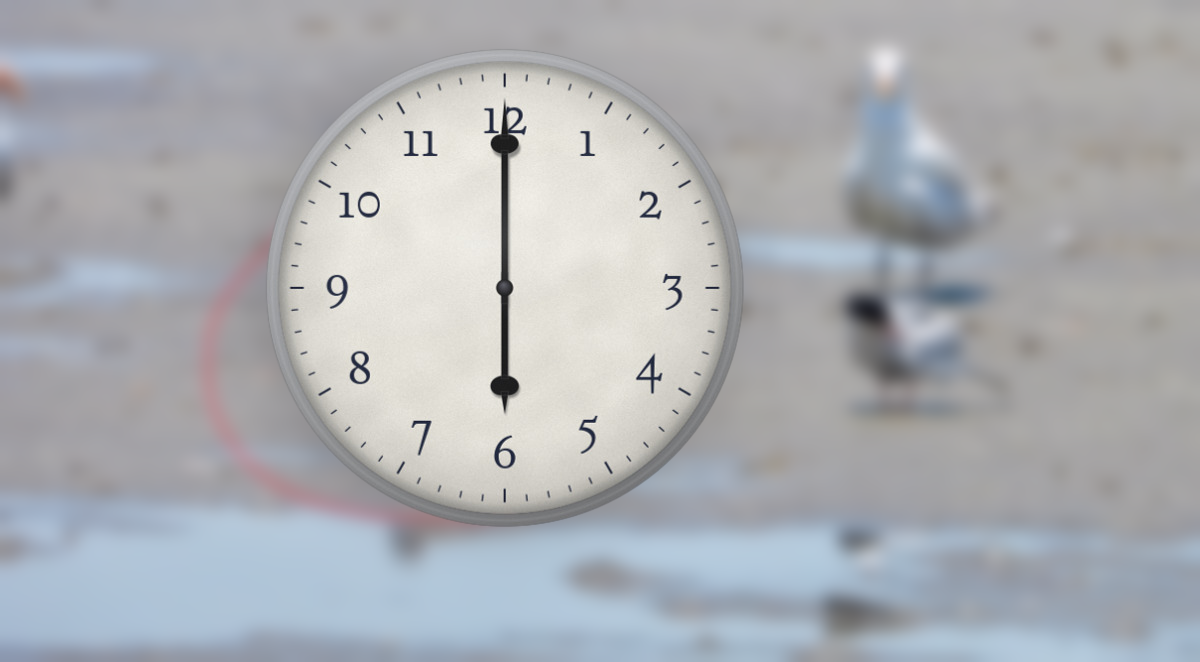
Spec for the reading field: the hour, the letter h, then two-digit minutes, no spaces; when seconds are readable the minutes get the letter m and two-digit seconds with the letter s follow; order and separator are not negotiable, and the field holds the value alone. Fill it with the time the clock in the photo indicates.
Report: 6h00
